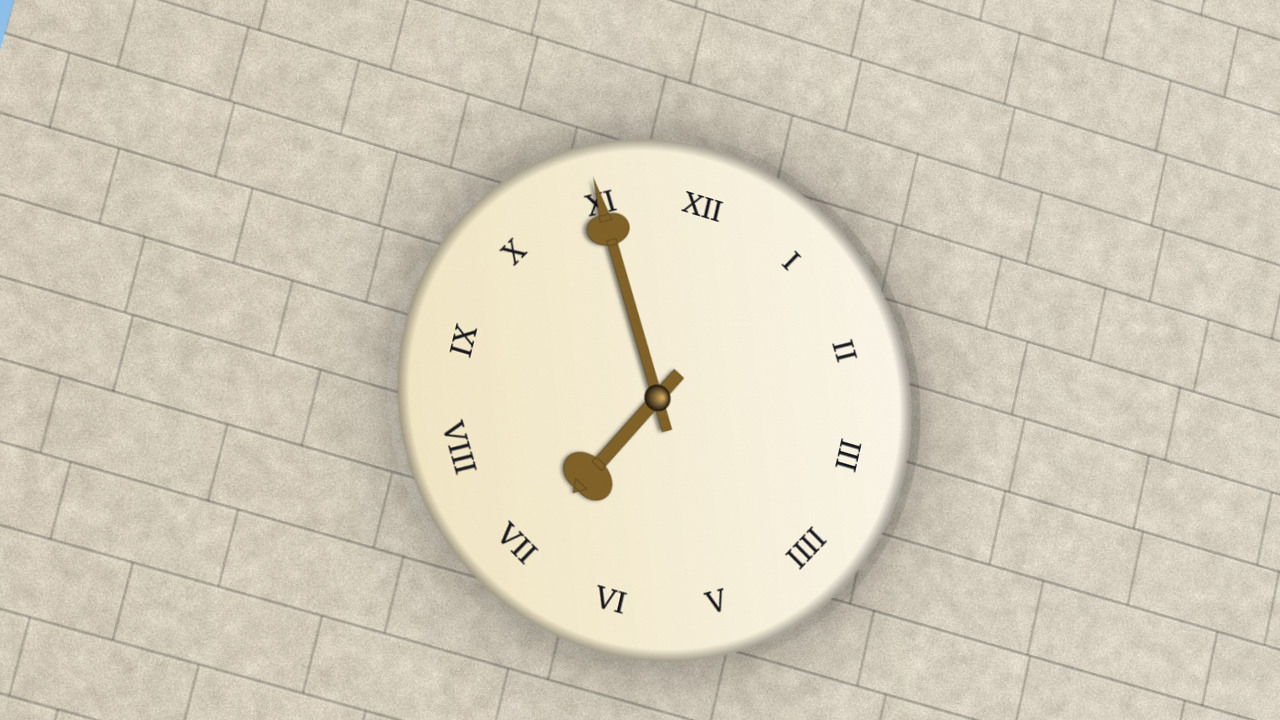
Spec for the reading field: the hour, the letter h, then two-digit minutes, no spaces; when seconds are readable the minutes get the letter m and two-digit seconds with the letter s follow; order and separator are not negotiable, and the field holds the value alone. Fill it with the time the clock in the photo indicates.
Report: 6h55
